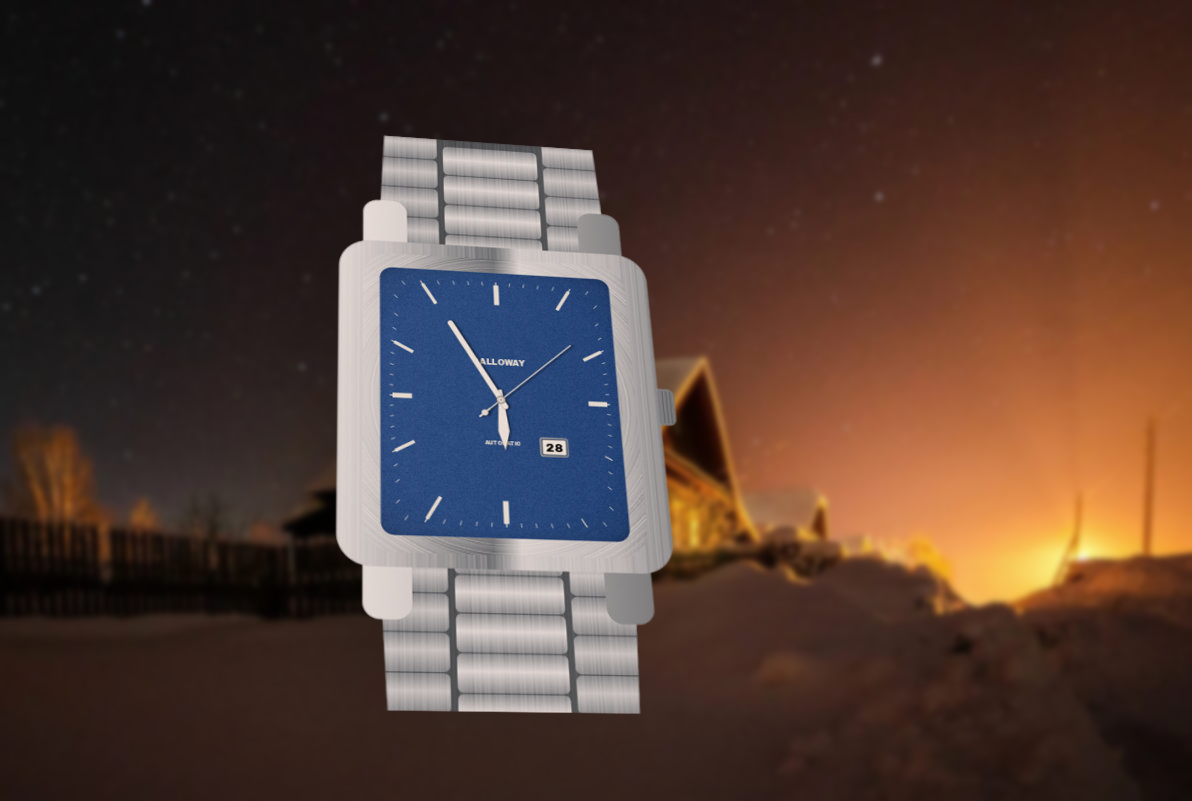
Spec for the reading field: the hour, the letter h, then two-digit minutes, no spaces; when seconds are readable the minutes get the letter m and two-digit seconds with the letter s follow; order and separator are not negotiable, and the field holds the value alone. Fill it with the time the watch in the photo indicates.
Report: 5h55m08s
